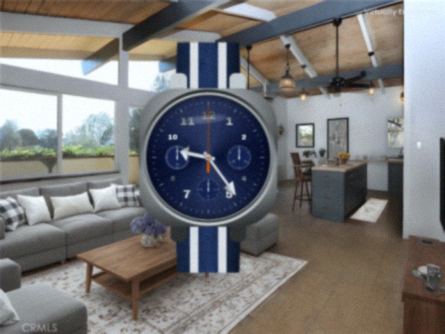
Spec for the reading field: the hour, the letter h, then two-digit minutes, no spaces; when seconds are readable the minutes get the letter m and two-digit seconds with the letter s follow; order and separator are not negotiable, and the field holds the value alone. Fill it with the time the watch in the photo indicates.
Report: 9h24
